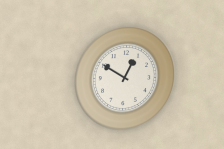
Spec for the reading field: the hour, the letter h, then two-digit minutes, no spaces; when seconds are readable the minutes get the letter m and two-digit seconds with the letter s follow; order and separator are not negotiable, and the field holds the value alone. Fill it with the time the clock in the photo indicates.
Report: 12h50
